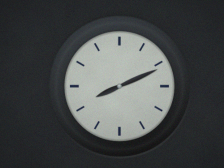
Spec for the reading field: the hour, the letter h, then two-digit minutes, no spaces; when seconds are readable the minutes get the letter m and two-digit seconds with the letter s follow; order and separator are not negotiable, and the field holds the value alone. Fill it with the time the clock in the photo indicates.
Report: 8h11
